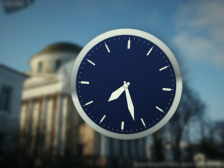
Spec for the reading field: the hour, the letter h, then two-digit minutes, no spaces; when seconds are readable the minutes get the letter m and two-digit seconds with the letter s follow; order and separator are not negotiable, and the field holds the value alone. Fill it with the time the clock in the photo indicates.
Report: 7h27
